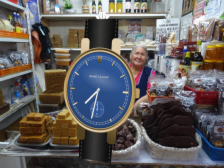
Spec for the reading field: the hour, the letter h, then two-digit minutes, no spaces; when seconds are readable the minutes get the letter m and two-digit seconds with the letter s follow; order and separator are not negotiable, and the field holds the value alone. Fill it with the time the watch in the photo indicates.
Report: 7h32
